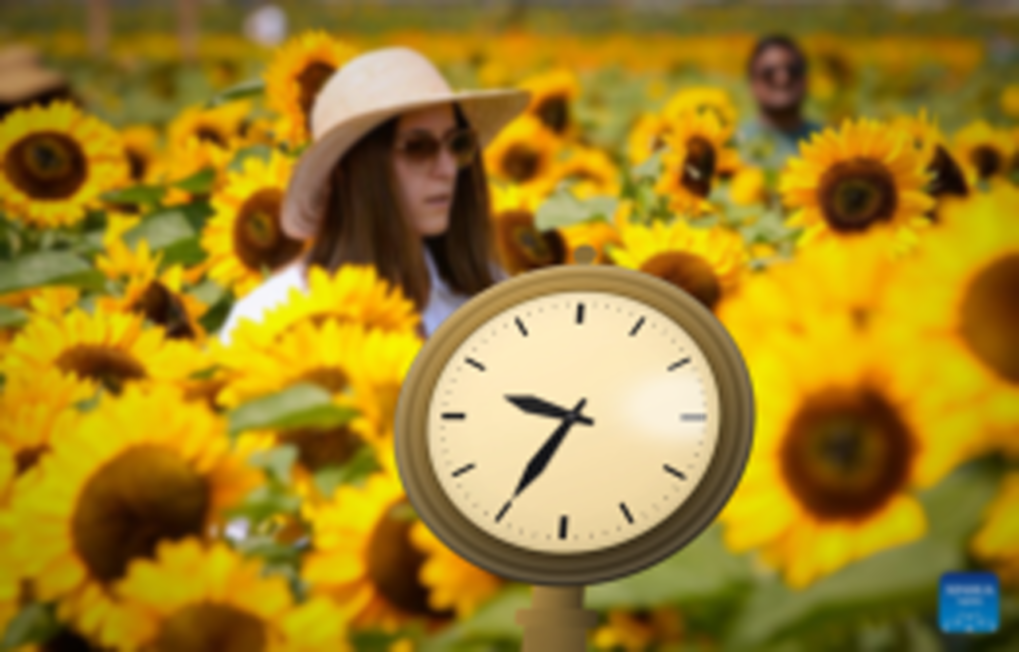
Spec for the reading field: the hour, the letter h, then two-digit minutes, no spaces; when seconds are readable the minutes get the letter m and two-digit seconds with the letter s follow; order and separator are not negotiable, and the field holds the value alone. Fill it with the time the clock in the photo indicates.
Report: 9h35
